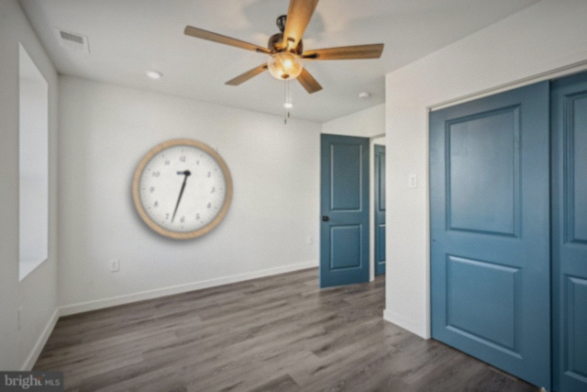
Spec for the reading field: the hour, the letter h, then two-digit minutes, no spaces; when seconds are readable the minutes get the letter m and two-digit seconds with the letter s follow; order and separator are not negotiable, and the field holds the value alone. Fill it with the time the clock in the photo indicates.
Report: 12h33
